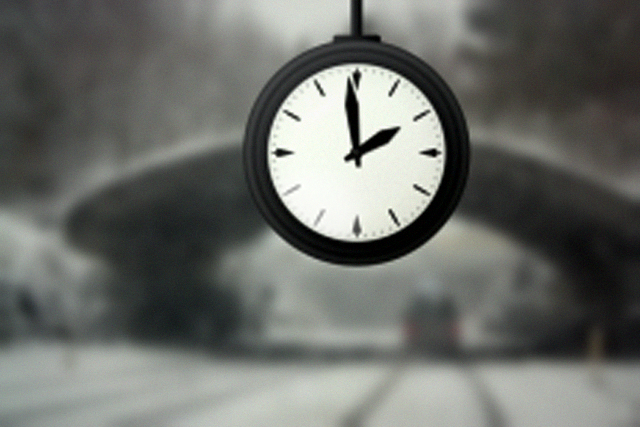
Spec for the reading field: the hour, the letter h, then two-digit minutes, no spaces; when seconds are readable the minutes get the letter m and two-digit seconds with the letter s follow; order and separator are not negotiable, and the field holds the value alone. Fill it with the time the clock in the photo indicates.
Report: 1h59
